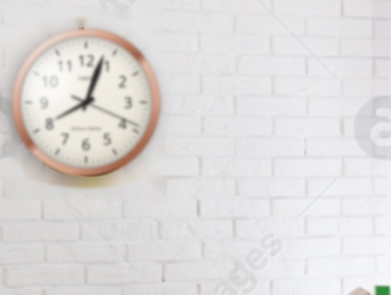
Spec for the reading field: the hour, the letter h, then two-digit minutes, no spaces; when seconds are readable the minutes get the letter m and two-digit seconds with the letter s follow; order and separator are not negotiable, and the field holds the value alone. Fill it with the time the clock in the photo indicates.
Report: 8h03m19s
